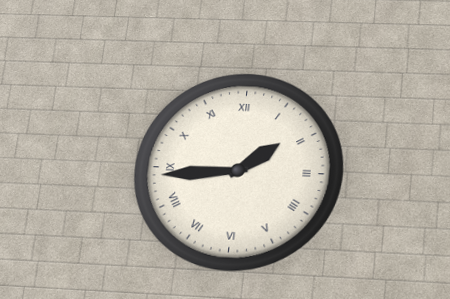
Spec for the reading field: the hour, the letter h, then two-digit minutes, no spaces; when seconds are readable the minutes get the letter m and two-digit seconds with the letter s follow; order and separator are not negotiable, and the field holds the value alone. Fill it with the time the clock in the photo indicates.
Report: 1h44
